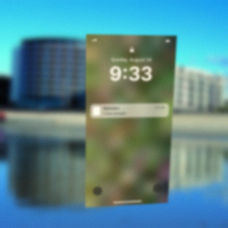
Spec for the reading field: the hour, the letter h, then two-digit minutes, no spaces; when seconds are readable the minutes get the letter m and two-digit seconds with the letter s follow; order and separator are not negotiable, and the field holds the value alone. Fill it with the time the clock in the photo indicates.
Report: 9h33
